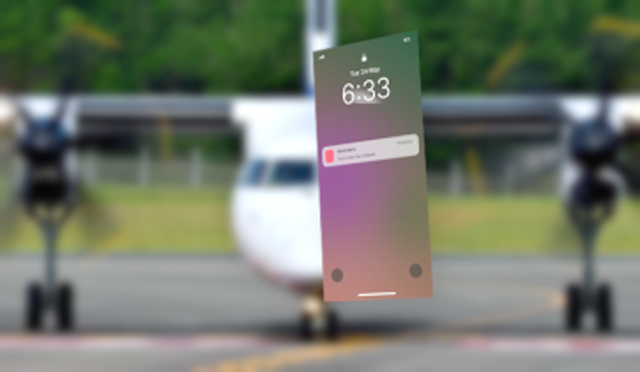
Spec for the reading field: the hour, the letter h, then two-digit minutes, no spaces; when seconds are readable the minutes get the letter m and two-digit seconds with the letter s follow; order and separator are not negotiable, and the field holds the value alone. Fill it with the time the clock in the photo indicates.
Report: 6h33
